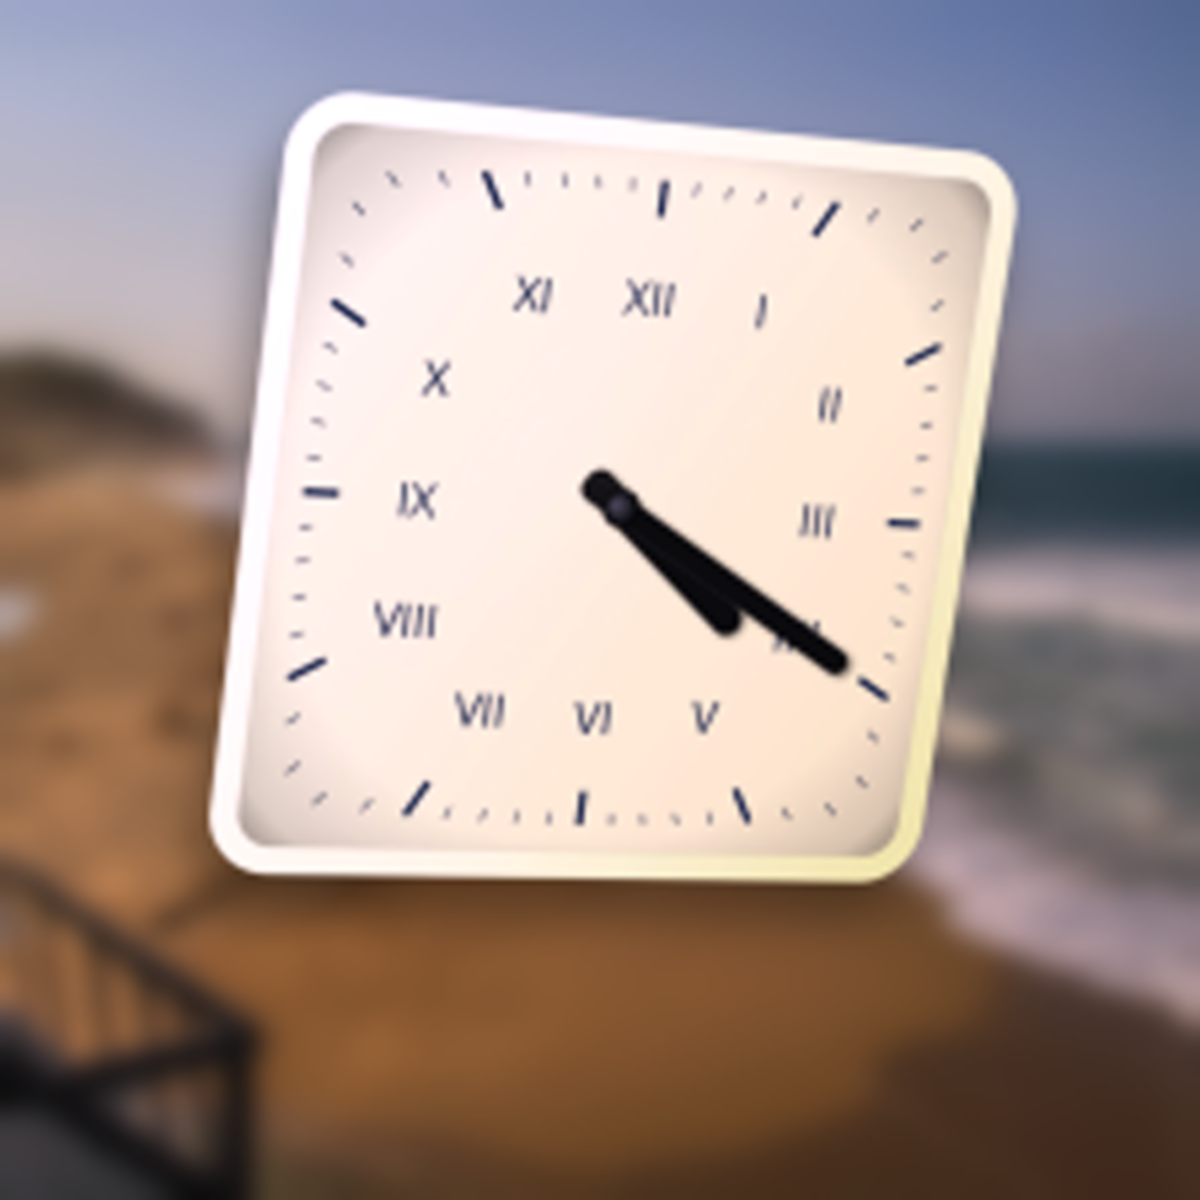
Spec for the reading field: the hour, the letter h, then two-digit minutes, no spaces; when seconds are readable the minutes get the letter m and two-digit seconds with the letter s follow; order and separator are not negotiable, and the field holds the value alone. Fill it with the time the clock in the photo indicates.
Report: 4h20
